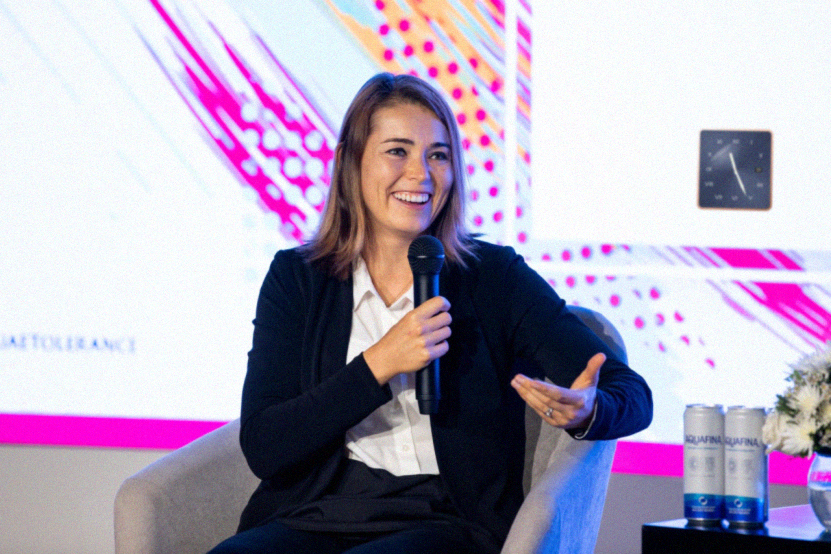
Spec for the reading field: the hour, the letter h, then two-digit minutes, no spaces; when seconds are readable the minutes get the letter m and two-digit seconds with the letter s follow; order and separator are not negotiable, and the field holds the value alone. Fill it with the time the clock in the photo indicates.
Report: 11h26
